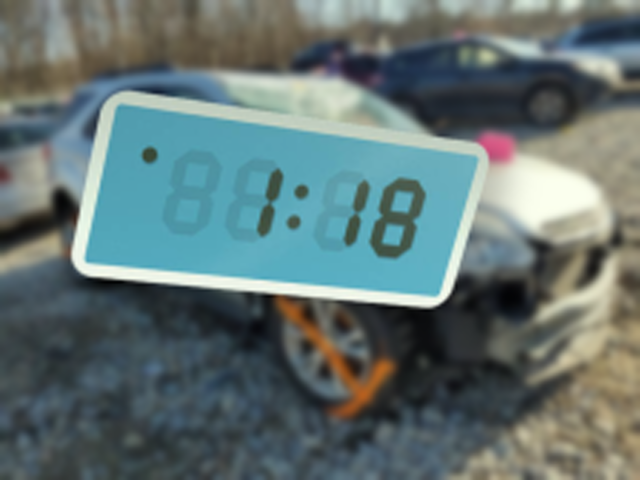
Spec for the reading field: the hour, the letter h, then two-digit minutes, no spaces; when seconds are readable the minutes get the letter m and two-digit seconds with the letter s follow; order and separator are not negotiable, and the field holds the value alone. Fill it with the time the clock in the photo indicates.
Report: 1h18
